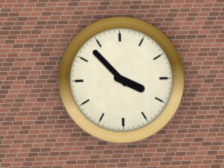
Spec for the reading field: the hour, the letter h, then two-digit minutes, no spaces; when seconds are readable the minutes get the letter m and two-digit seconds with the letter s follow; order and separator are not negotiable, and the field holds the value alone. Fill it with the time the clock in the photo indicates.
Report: 3h53
